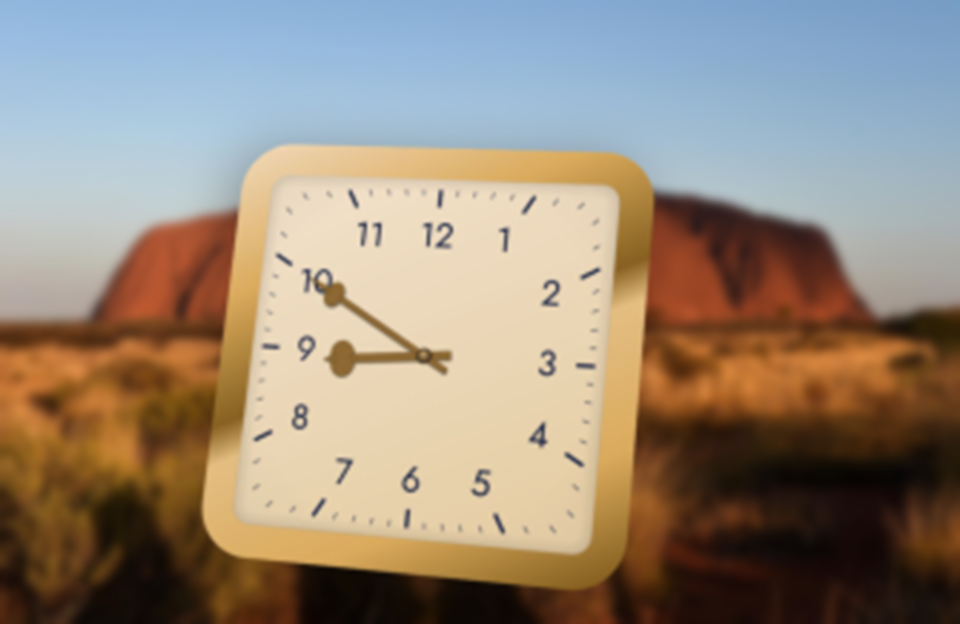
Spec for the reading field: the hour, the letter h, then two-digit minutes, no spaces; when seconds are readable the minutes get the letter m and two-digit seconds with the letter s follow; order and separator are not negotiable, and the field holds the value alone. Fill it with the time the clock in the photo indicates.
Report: 8h50
